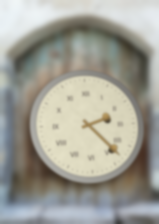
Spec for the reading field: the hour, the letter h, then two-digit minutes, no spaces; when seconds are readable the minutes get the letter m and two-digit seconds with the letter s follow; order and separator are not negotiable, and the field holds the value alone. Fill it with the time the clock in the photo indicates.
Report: 2h23
